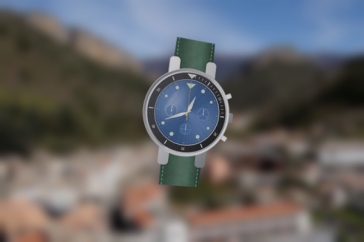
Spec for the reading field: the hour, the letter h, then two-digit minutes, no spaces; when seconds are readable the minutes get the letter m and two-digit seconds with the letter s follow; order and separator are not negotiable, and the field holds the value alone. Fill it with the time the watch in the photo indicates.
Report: 12h41
